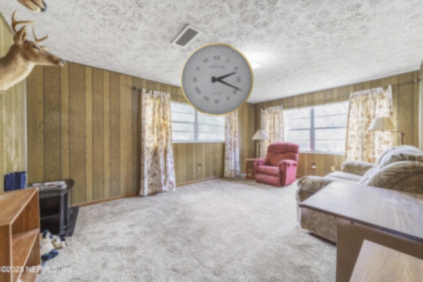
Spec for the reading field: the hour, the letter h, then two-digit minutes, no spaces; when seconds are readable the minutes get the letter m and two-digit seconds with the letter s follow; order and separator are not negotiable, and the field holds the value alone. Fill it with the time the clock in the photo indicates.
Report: 2h19
